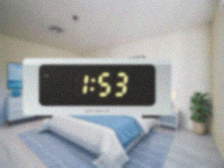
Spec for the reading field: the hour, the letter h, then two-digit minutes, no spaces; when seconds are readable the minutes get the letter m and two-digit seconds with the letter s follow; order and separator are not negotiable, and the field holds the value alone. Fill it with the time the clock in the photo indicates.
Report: 1h53
